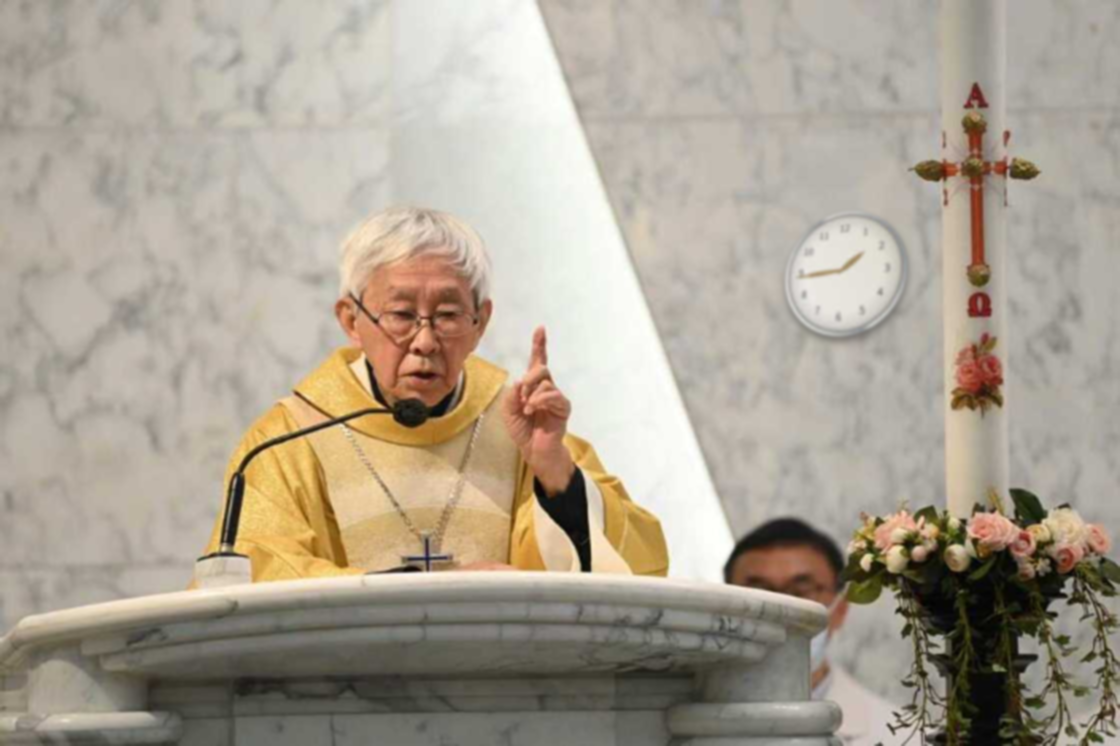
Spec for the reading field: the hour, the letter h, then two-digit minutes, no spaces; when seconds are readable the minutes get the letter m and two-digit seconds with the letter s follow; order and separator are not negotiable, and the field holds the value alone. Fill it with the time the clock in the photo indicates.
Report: 1h44
